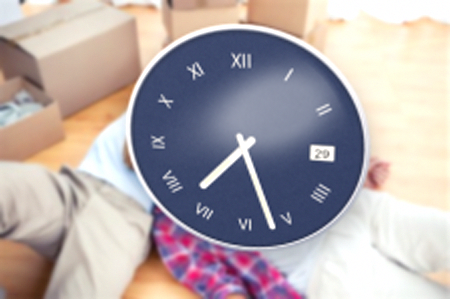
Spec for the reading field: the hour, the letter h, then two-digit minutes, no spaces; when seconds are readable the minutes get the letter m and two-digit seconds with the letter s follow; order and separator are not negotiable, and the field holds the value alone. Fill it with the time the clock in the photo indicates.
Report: 7h27
